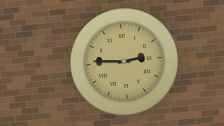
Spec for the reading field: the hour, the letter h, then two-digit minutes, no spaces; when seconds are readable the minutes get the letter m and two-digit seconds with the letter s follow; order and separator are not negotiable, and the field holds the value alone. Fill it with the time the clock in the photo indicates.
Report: 2h46
